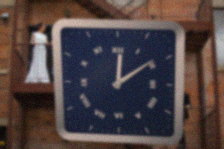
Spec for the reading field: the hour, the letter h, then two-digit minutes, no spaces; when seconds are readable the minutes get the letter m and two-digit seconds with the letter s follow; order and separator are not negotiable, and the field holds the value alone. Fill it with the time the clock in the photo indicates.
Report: 12h09
